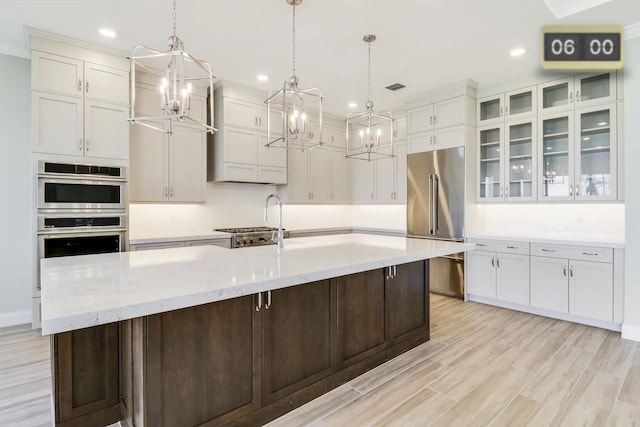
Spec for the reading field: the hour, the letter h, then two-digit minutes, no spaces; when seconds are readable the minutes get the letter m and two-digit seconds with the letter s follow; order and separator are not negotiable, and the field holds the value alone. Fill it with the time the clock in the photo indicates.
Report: 6h00
